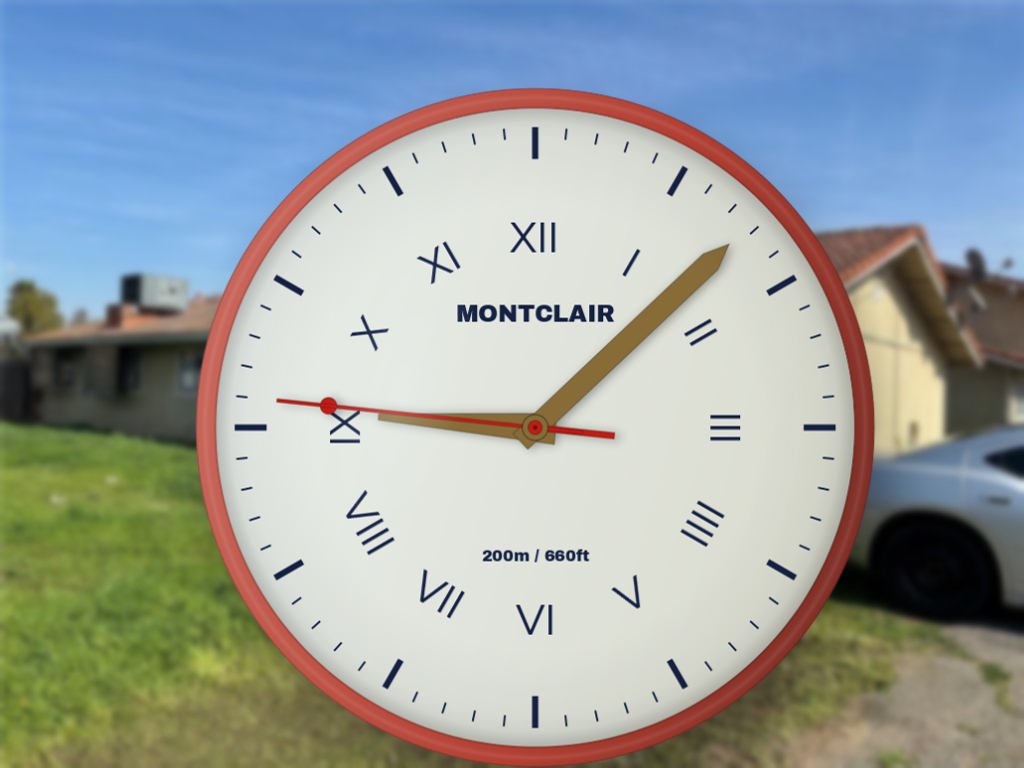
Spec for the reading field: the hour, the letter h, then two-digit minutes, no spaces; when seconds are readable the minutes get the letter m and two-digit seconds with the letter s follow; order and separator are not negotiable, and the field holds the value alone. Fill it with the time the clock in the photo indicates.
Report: 9h07m46s
